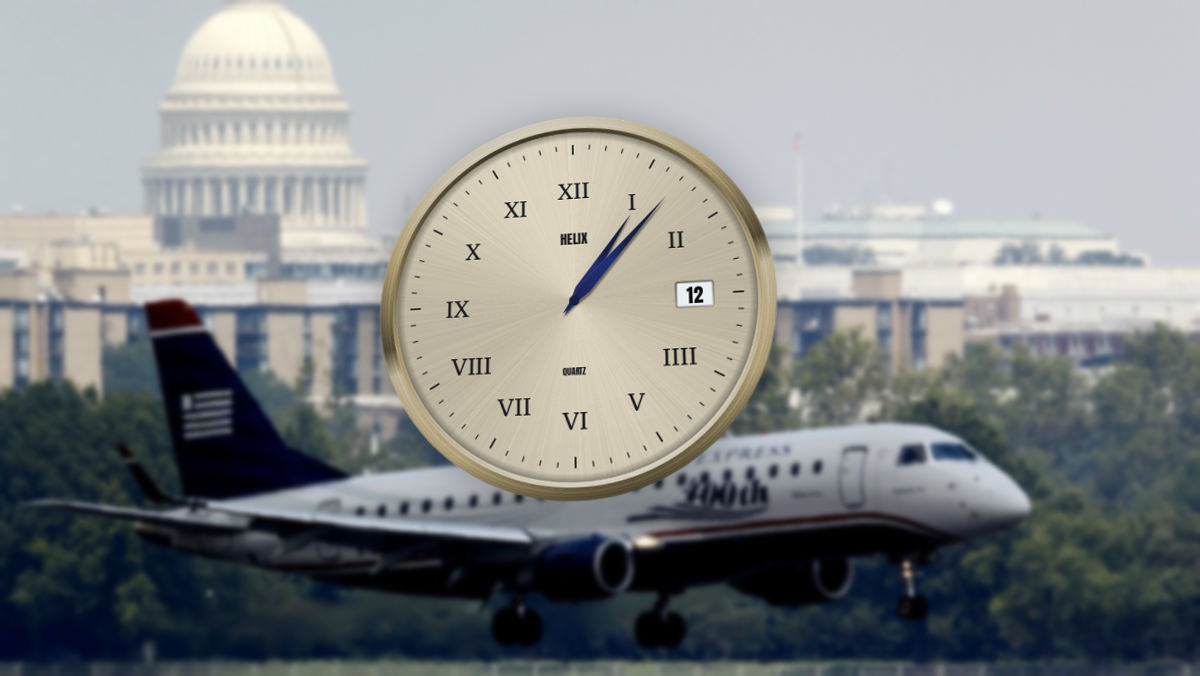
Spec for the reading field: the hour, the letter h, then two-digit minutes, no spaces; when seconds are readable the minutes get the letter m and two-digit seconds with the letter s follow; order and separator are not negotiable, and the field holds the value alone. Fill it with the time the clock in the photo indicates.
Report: 1h07
